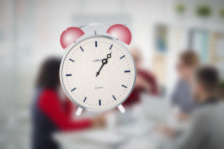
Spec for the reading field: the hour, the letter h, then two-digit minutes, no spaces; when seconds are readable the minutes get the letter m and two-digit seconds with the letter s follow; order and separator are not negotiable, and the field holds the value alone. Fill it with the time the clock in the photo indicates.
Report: 1h06
